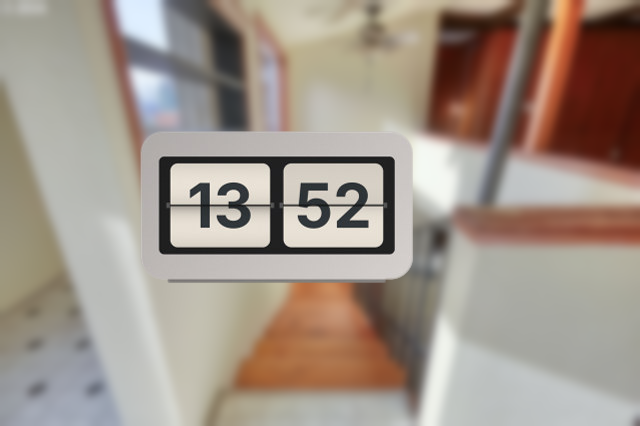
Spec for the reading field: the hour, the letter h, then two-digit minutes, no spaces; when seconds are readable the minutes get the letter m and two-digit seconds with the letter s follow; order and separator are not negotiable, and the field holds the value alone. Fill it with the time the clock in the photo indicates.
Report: 13h52
